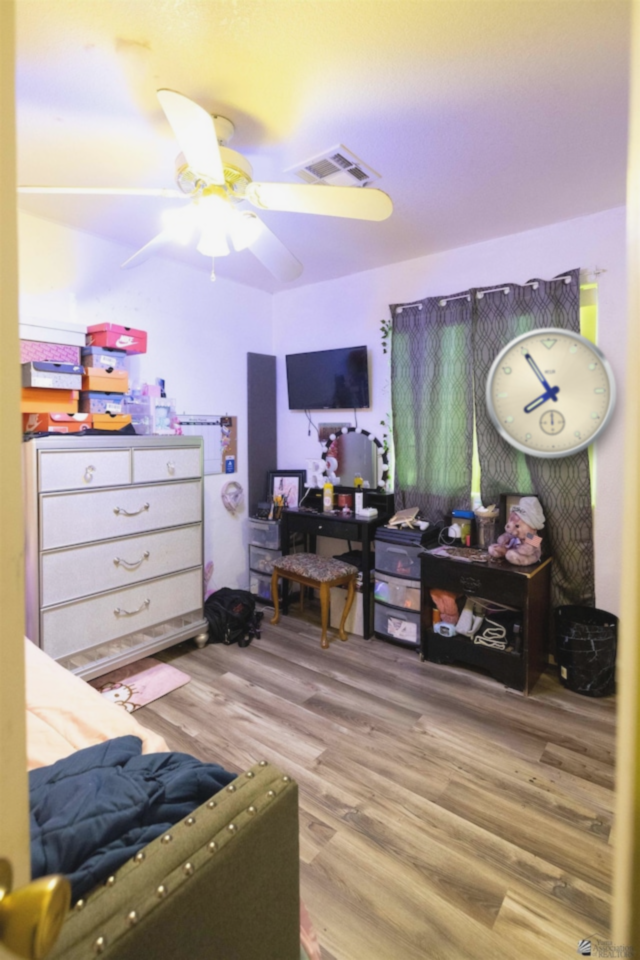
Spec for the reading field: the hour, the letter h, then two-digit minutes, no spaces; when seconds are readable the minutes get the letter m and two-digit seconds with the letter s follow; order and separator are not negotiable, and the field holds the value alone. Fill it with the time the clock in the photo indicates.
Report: 7h55
